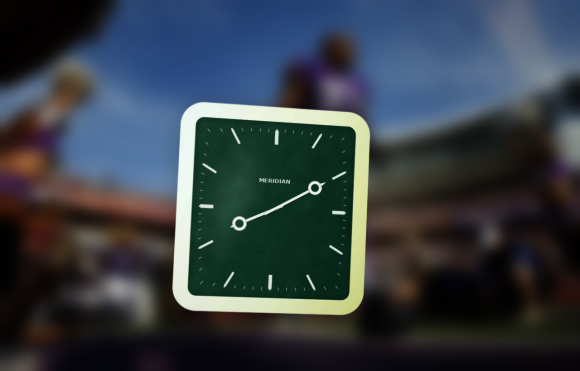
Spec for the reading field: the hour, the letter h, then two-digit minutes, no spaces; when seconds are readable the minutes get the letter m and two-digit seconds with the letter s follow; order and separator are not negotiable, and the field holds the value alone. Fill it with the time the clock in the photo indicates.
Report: 8h10
